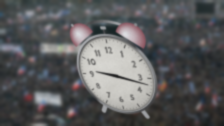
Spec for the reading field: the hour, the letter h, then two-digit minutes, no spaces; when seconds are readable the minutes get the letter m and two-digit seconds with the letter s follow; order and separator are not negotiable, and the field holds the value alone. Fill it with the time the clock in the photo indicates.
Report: 9h17
